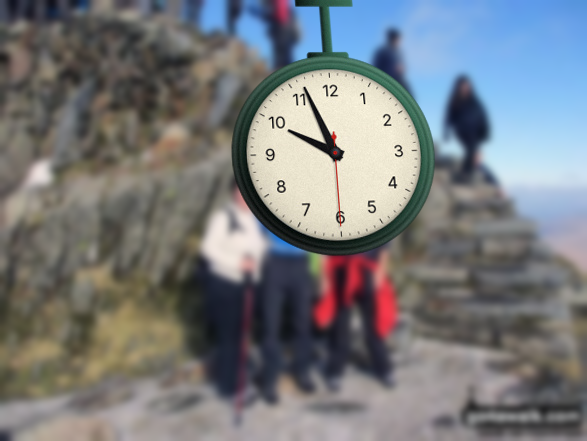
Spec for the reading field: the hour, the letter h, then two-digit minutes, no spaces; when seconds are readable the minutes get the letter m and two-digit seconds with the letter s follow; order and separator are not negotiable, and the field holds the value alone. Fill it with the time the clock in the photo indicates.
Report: 9h56m30s
